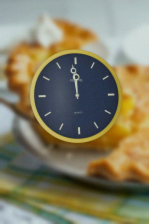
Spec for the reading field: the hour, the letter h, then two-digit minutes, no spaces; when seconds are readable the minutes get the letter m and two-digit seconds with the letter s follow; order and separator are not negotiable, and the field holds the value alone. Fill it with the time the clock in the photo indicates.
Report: 11h59
